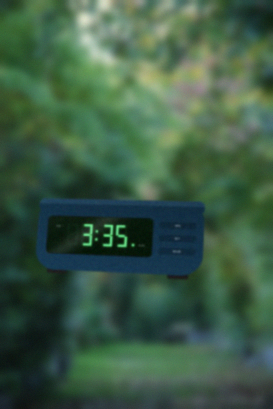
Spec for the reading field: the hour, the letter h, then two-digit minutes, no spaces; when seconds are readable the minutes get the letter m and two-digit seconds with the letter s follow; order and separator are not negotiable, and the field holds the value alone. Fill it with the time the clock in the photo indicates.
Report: 3h35
